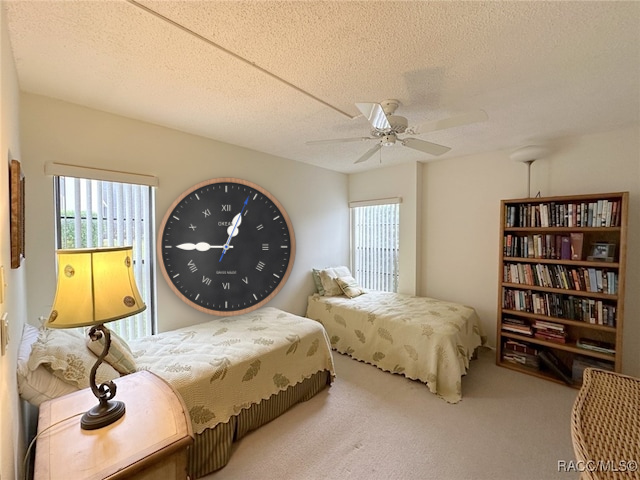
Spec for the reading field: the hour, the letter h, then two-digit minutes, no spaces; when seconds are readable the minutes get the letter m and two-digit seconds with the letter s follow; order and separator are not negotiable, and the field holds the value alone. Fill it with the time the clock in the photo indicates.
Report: 12h45m04s
